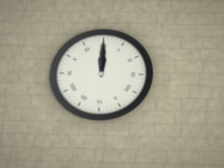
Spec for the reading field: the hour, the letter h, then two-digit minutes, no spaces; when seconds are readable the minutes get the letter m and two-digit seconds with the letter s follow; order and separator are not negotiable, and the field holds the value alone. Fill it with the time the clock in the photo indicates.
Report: 12h00
